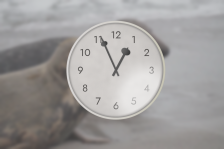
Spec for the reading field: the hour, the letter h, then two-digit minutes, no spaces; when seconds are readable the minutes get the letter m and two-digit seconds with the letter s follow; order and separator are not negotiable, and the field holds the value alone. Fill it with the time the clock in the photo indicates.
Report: 12h56
